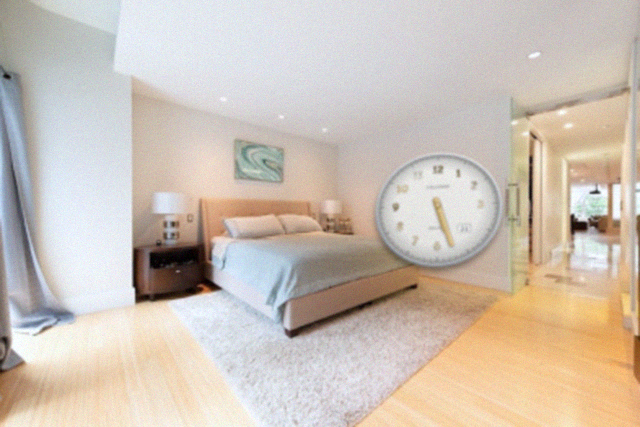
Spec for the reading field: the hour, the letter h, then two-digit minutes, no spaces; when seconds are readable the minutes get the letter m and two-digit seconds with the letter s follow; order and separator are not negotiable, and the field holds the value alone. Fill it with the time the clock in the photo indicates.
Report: 5h27
